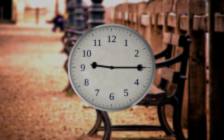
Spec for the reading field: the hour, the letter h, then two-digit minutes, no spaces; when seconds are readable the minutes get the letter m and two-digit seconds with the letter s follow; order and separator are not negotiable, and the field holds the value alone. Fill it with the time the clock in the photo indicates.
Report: 9h15
